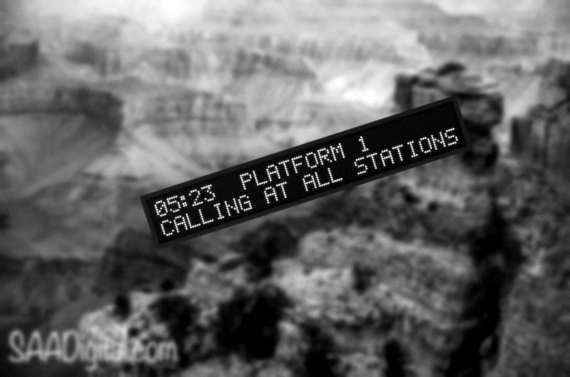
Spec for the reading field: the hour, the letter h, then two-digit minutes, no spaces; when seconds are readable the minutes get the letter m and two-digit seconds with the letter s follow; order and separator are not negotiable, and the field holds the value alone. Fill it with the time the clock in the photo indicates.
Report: 5h23
